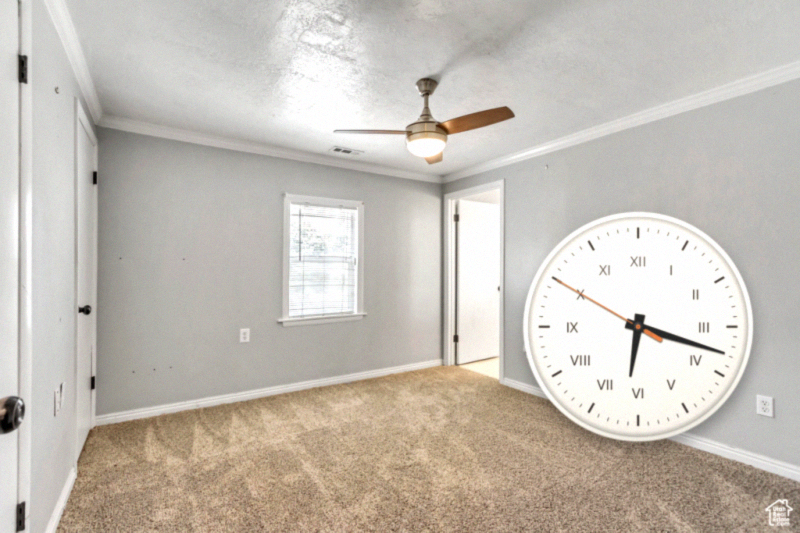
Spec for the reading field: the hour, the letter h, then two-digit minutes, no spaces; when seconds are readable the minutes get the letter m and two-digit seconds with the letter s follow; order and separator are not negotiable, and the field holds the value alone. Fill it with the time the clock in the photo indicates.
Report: 6h17m50s
